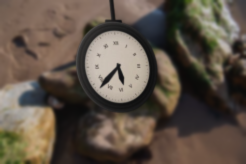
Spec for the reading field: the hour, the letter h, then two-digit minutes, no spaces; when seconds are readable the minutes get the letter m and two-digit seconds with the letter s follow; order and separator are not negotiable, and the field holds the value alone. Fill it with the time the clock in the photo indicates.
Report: 5h38
